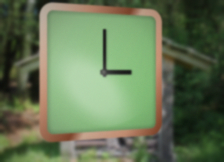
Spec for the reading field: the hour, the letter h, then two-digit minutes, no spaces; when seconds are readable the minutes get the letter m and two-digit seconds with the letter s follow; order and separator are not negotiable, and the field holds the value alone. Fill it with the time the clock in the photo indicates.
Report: 3h00
